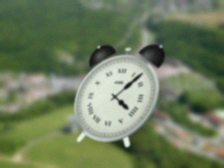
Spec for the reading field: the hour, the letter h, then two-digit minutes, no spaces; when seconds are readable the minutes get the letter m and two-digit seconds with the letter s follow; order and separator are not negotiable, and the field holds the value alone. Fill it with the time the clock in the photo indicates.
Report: 4h07
